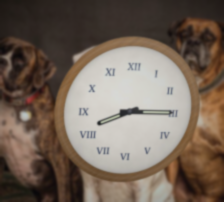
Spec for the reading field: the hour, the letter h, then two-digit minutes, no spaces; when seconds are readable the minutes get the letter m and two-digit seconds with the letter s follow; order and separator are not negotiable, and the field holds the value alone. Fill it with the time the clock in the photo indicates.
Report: 8h15
